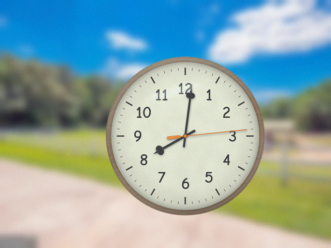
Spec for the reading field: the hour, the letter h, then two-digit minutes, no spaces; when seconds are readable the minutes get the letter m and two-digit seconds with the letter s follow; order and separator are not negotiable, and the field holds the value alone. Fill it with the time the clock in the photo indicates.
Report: 8h01m14s
